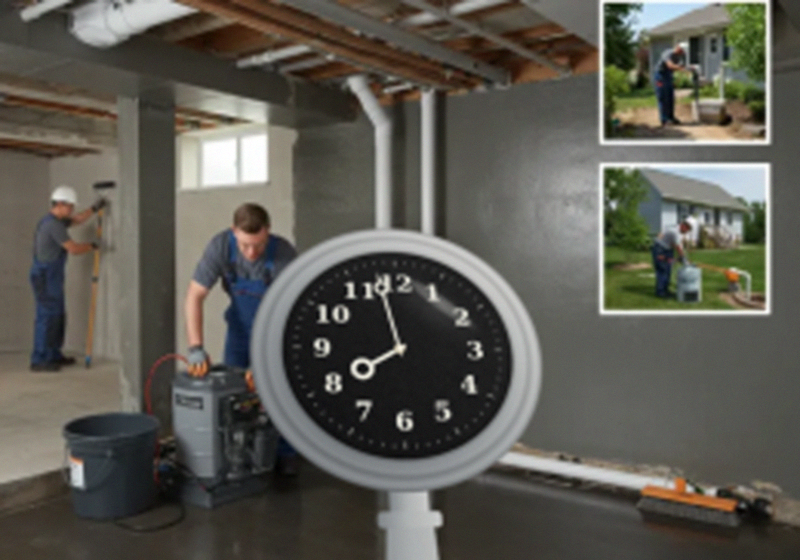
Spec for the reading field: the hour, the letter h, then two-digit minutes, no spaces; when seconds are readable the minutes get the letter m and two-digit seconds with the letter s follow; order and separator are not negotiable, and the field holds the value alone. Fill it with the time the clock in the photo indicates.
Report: 7h58
